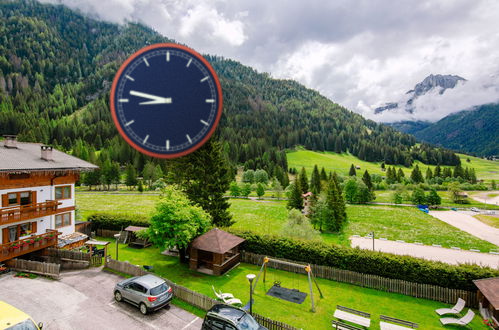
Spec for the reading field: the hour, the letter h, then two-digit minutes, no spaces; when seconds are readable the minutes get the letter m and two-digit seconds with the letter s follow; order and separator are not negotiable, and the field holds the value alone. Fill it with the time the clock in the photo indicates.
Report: 8h47
